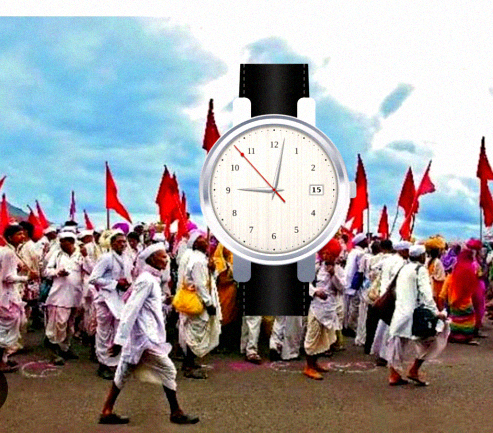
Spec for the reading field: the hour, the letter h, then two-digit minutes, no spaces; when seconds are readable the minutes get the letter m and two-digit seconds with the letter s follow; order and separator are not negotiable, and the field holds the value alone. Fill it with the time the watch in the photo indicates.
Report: 9h01m53s
